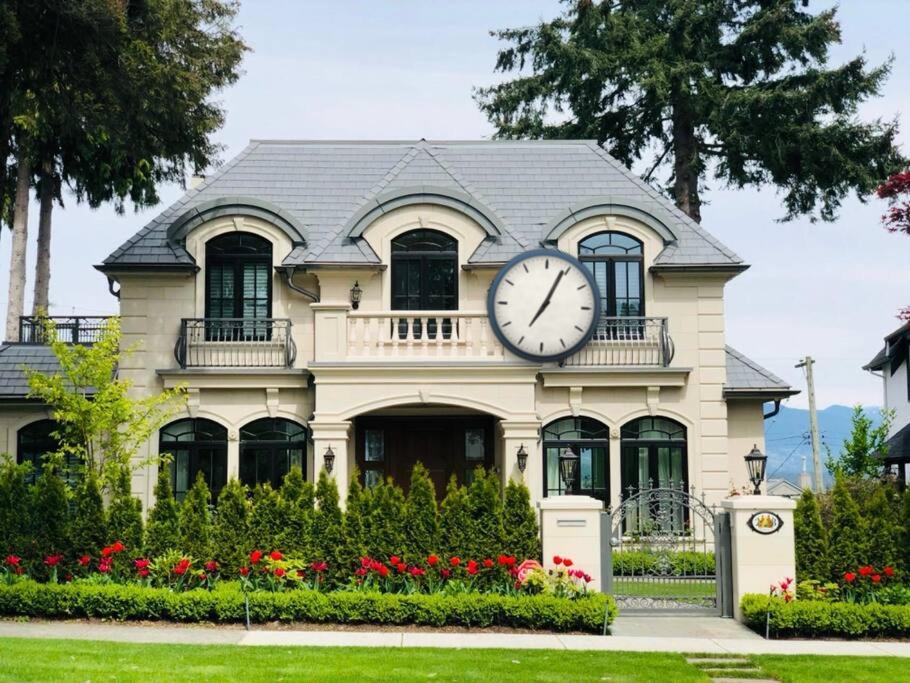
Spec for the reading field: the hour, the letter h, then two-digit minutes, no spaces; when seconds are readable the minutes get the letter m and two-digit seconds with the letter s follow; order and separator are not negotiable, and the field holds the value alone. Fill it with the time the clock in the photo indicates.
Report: 7h04
